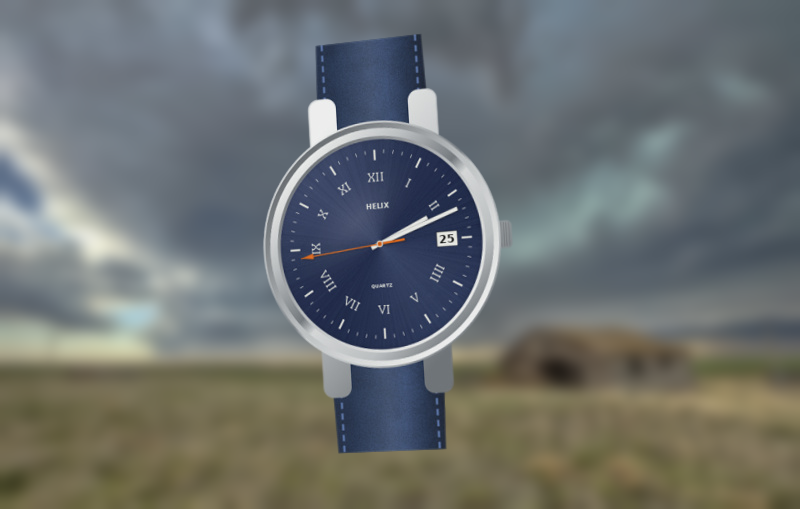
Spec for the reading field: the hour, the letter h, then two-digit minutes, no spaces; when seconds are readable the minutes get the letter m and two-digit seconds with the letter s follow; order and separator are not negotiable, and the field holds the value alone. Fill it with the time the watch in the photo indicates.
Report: 2h11m44s
